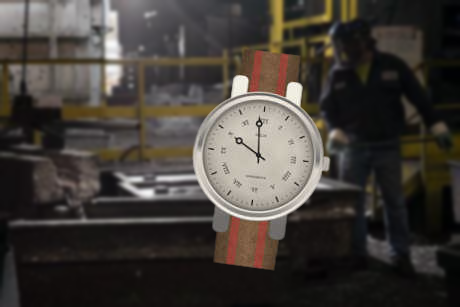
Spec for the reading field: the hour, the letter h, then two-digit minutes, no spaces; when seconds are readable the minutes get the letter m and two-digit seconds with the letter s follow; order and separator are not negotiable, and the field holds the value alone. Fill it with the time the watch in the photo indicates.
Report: 9h59
